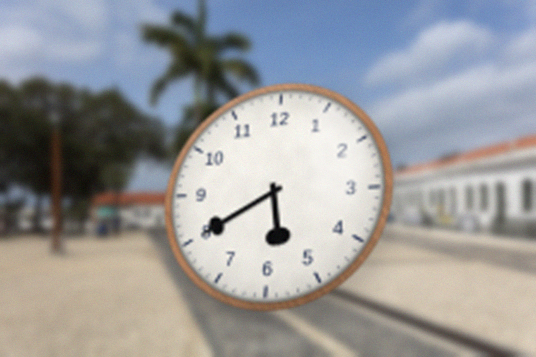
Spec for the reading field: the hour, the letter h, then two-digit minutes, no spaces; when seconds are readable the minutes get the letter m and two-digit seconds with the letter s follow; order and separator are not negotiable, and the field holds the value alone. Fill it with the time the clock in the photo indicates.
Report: 5h40
